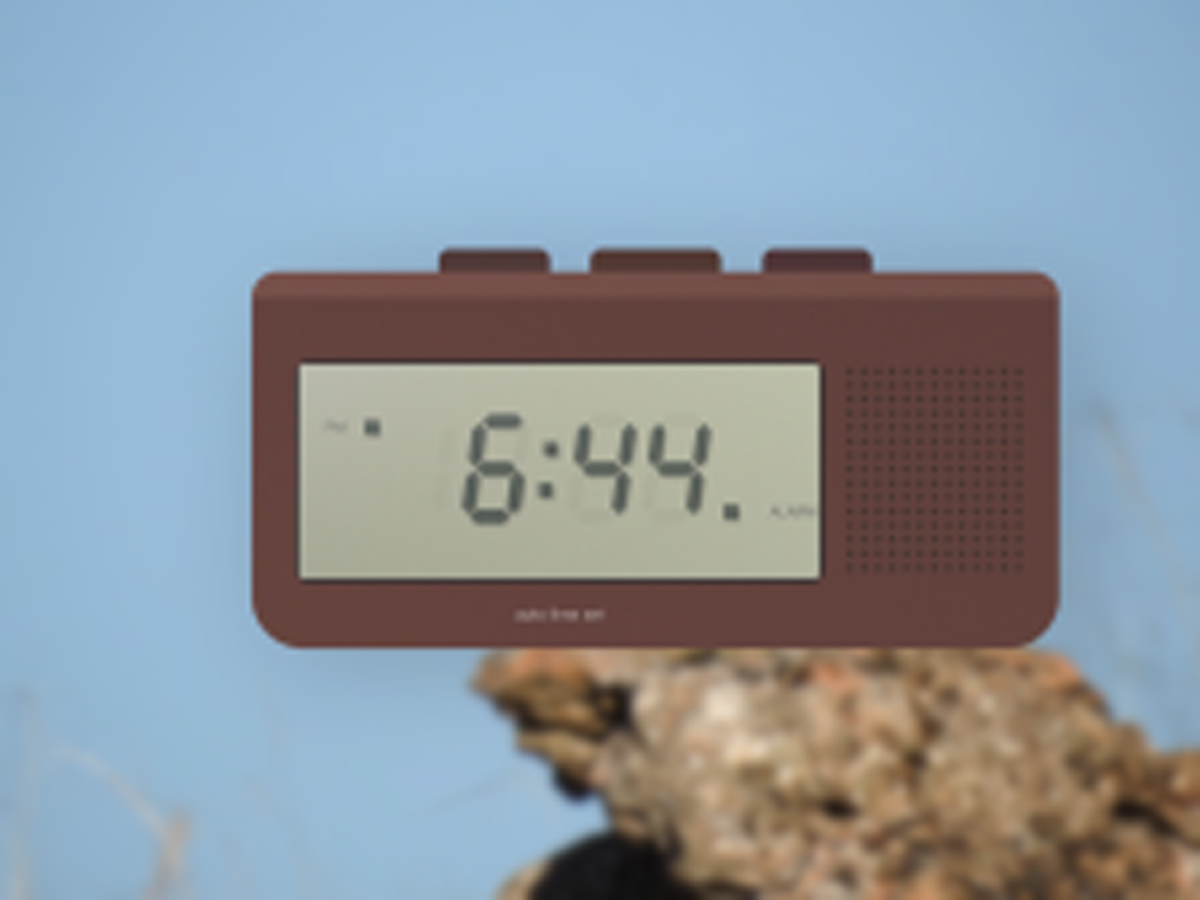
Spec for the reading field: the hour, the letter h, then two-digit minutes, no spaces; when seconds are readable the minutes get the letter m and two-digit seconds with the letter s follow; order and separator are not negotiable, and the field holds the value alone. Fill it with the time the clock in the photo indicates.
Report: 6h44
